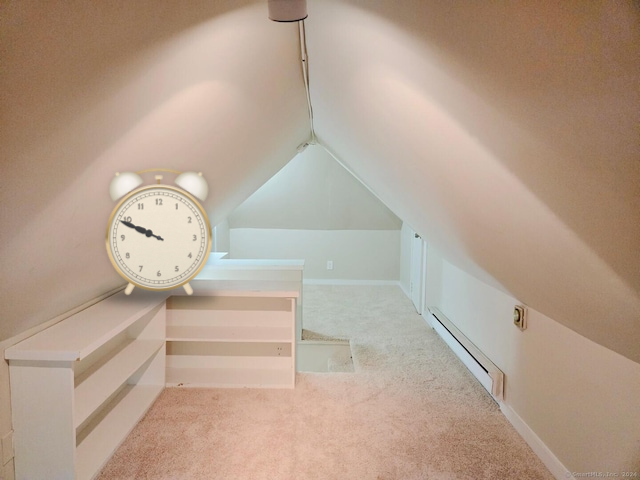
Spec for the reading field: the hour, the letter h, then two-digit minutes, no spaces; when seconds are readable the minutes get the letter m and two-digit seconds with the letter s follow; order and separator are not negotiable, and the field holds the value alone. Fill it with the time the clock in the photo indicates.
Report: 9h49
